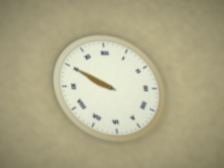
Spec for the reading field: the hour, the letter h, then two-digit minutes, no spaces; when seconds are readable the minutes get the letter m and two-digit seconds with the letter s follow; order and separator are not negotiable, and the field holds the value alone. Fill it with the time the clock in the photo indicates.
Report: 9h50
